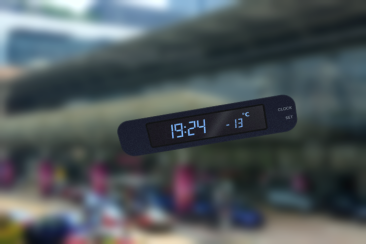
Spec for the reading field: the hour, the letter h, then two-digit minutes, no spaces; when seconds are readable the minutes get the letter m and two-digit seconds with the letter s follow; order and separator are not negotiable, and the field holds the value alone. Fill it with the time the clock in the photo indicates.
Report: 19h24
